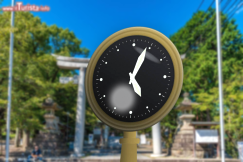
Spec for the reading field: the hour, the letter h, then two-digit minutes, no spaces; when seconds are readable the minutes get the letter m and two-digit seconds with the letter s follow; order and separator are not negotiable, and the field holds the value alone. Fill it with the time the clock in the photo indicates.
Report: 5h04
